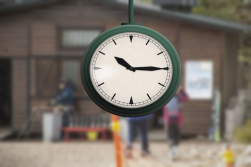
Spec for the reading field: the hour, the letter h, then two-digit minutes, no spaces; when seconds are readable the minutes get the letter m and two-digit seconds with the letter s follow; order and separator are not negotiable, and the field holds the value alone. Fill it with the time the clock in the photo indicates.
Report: 10h15
